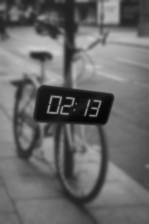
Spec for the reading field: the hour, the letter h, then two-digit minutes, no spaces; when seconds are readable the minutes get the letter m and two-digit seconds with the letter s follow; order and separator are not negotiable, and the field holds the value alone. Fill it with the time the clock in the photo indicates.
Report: 2h13
